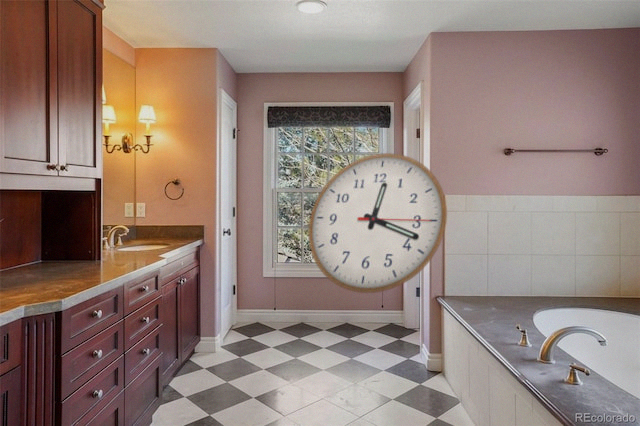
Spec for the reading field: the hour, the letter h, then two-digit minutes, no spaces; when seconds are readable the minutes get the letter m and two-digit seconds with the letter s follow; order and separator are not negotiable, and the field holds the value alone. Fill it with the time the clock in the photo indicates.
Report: 12h18m15s
